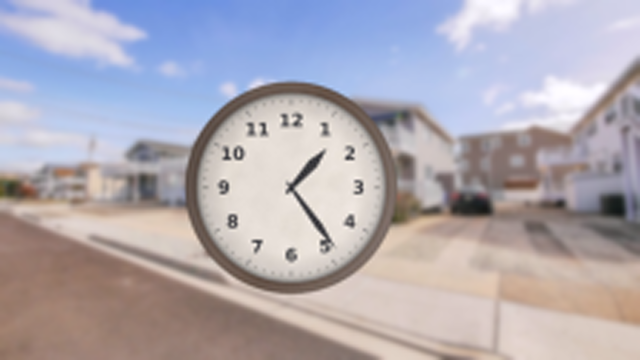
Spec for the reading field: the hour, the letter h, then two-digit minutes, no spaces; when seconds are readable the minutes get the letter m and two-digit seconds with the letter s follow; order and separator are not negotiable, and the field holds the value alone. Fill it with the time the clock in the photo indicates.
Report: 1h24
